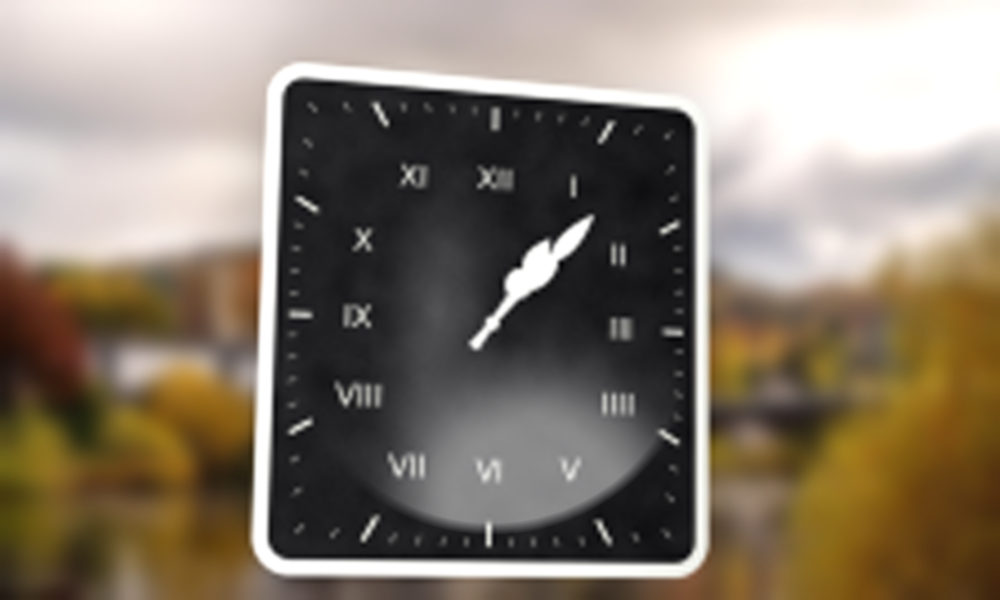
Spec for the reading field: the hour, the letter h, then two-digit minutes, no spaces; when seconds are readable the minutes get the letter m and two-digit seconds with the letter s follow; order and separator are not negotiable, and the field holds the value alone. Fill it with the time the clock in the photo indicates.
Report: 1h07
